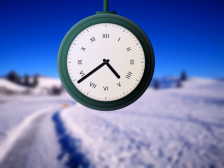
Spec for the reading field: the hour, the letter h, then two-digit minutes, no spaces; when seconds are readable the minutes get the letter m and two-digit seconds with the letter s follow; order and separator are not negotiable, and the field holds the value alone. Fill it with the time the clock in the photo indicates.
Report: 4h39
